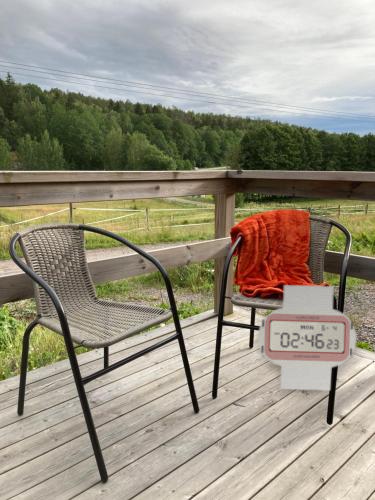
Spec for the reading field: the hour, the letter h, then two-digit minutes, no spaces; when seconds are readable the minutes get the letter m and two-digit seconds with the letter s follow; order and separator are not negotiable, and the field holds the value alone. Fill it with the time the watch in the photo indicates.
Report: 2h46m23s
